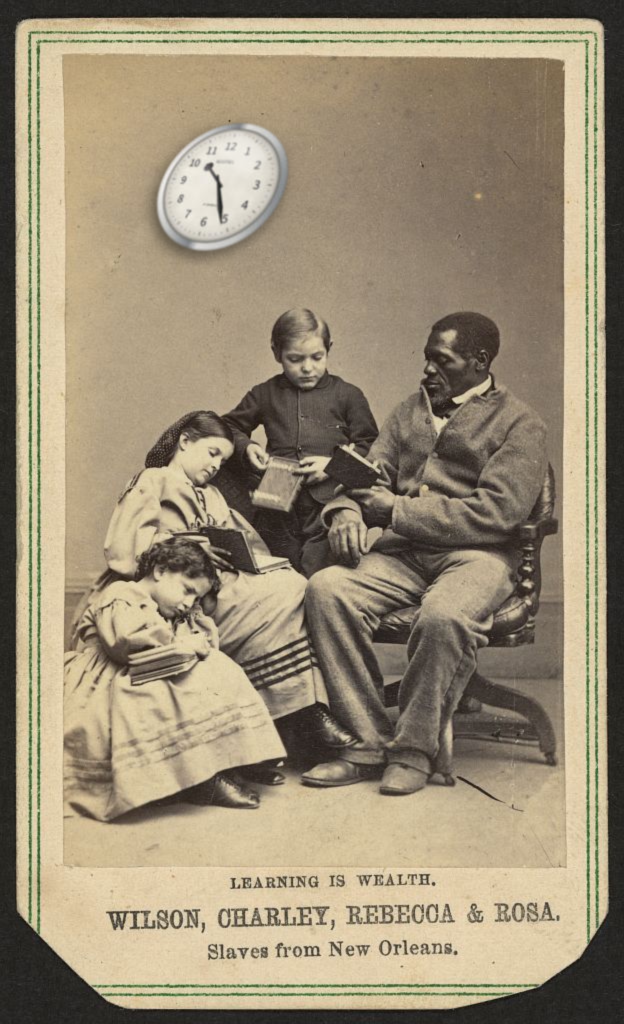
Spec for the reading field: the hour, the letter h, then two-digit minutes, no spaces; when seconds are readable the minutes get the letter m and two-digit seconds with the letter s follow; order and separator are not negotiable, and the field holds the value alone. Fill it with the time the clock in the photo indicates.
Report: 10h26
